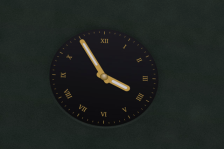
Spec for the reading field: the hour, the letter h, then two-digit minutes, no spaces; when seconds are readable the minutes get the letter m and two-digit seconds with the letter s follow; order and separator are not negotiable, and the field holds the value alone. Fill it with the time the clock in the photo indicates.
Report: 3h55
